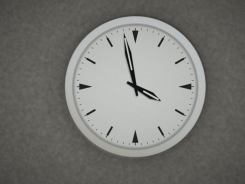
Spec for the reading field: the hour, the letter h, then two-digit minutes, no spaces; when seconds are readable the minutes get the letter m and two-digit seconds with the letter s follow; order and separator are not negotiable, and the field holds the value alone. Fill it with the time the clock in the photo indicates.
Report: 3h58
